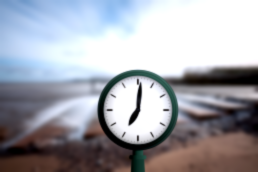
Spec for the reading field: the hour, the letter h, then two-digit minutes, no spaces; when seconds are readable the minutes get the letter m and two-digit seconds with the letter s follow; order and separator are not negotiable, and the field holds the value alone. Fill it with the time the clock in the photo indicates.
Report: 7h01
